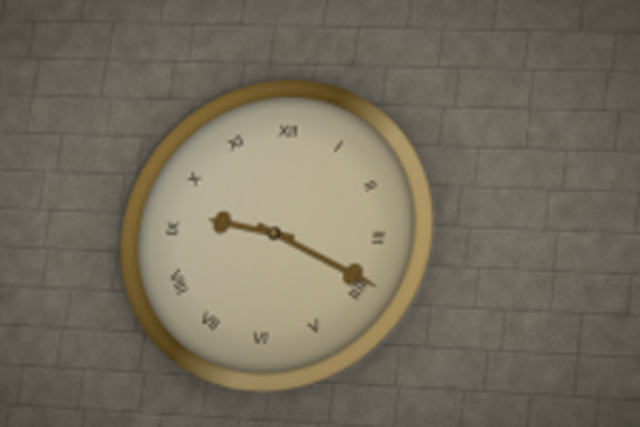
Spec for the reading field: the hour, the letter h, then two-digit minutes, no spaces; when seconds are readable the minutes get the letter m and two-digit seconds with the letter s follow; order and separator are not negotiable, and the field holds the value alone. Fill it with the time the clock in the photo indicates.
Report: 9h19
